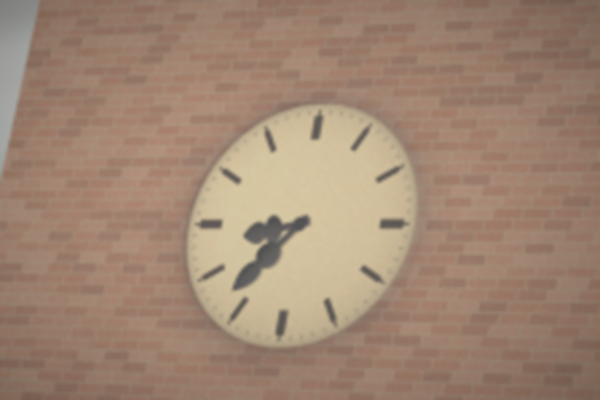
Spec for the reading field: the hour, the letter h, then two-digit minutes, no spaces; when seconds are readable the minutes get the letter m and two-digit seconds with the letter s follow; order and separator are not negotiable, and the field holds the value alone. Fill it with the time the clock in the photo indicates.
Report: 8h37
